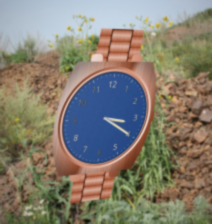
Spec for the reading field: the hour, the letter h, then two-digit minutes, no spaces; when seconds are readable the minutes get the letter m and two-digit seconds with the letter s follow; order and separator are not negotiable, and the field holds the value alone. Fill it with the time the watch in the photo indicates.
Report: 3h20
